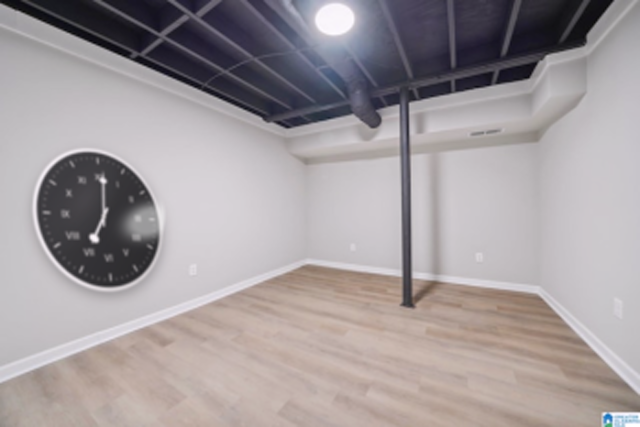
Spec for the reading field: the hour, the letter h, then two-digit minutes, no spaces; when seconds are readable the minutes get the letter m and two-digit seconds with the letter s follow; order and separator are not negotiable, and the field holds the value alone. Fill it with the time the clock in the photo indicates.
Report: 7h01
